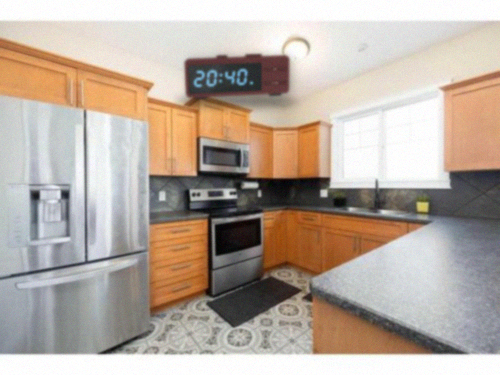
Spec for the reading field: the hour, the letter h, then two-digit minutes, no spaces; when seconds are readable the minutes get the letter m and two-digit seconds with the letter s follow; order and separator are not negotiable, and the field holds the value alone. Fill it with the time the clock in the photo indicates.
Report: 20h40
